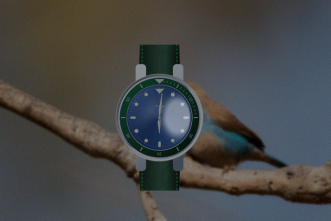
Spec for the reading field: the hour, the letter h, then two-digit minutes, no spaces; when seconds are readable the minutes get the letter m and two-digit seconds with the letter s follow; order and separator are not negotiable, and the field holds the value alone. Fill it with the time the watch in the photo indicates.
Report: 6h01
